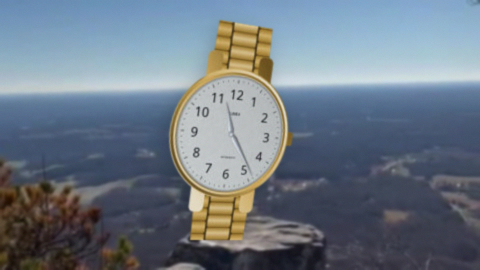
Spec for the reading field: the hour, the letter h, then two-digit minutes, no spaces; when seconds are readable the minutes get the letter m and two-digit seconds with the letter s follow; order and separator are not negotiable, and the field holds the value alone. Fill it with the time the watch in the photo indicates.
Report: 11h24
